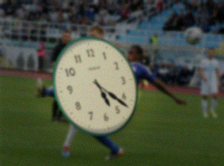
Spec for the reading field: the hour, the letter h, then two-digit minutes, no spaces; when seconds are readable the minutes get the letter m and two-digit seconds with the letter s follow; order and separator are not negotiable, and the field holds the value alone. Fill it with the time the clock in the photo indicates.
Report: 5h22
